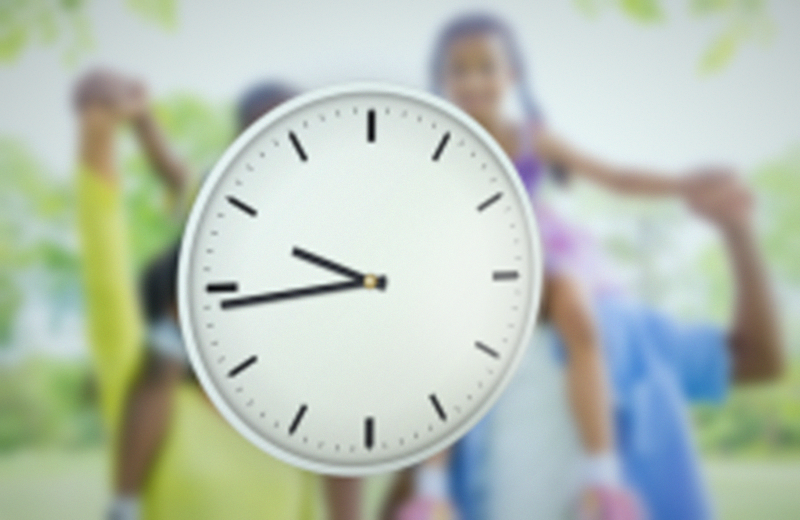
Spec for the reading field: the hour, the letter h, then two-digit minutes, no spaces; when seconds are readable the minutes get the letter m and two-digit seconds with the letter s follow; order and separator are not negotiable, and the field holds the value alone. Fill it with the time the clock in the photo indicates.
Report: 9h44
